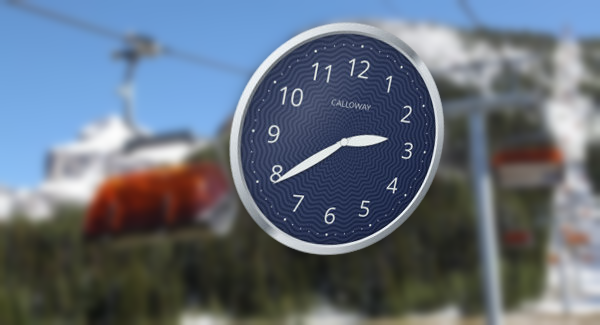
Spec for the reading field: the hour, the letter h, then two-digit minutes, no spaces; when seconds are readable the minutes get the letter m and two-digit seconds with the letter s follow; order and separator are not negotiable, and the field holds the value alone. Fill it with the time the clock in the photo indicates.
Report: 2h39
